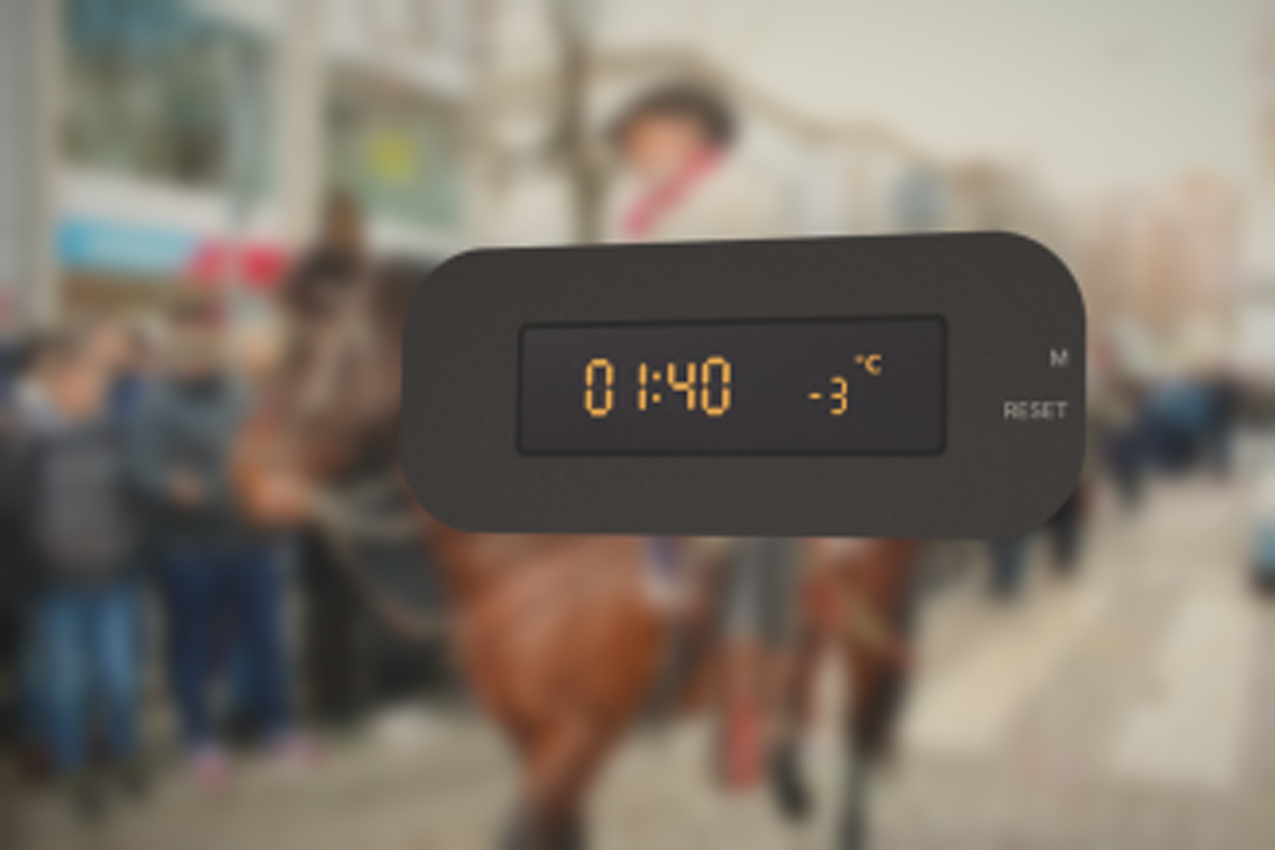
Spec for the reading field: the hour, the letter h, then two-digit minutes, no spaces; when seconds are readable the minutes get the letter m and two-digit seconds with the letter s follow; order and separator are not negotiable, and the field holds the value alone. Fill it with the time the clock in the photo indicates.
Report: 1h40
